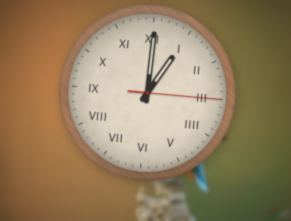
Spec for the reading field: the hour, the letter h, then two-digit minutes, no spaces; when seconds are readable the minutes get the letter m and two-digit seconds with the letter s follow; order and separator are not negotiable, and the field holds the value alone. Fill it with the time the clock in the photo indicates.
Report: 1h00m15s
